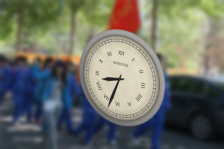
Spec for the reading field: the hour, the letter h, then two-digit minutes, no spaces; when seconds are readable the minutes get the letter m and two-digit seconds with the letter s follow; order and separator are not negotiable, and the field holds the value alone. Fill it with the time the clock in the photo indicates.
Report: 8h33
